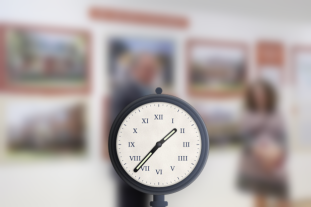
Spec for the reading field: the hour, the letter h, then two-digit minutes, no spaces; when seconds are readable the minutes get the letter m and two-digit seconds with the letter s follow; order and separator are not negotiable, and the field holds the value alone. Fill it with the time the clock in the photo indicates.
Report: 1h37
